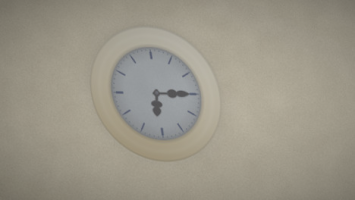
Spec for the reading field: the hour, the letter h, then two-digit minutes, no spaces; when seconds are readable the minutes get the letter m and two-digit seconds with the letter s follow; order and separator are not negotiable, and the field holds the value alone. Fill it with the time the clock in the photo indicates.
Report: 6h15
